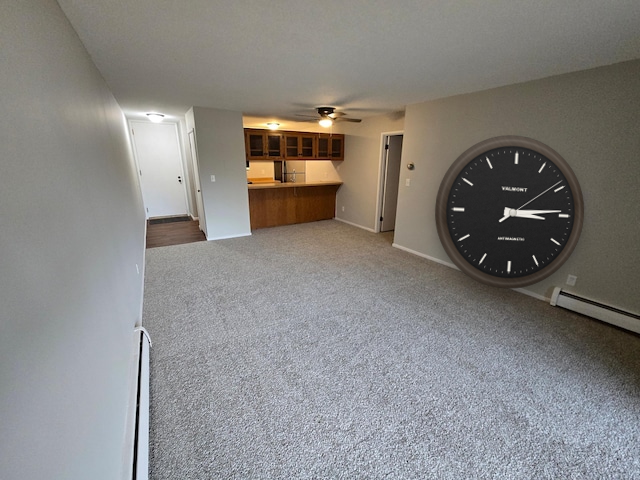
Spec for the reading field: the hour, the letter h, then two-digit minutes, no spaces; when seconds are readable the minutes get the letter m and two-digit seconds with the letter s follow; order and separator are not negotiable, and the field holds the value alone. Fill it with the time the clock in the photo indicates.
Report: 3h14m09s
